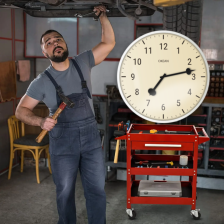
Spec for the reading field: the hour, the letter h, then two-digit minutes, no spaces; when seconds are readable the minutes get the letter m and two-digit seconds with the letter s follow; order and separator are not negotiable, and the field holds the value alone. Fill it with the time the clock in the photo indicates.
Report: 7h13
